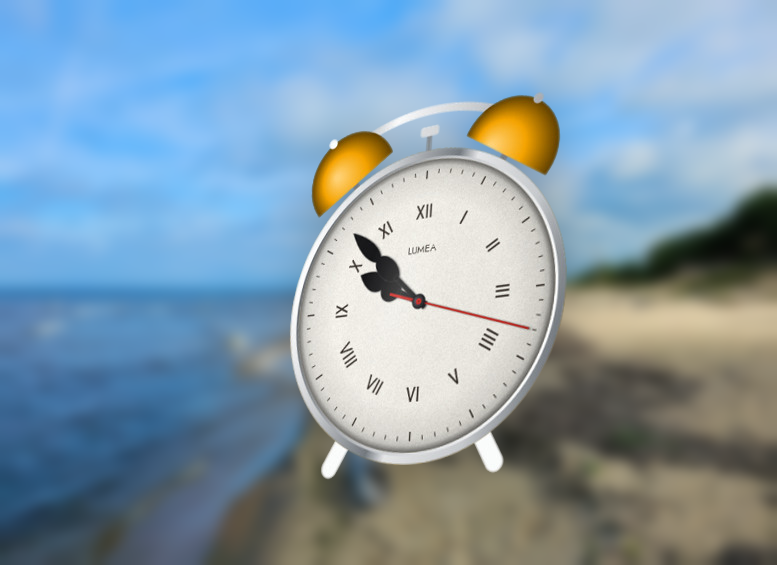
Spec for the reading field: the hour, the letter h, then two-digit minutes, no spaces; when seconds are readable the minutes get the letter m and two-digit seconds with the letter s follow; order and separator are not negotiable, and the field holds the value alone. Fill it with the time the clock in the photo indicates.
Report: 9h52m18s
